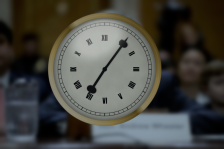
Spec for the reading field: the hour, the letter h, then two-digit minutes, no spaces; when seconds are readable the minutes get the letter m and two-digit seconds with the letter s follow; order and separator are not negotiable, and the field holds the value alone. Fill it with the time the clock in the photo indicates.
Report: 7h06
